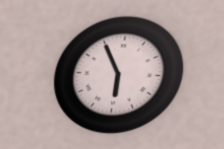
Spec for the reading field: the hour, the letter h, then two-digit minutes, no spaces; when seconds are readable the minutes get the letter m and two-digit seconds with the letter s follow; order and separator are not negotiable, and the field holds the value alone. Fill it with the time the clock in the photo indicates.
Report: 5h55
